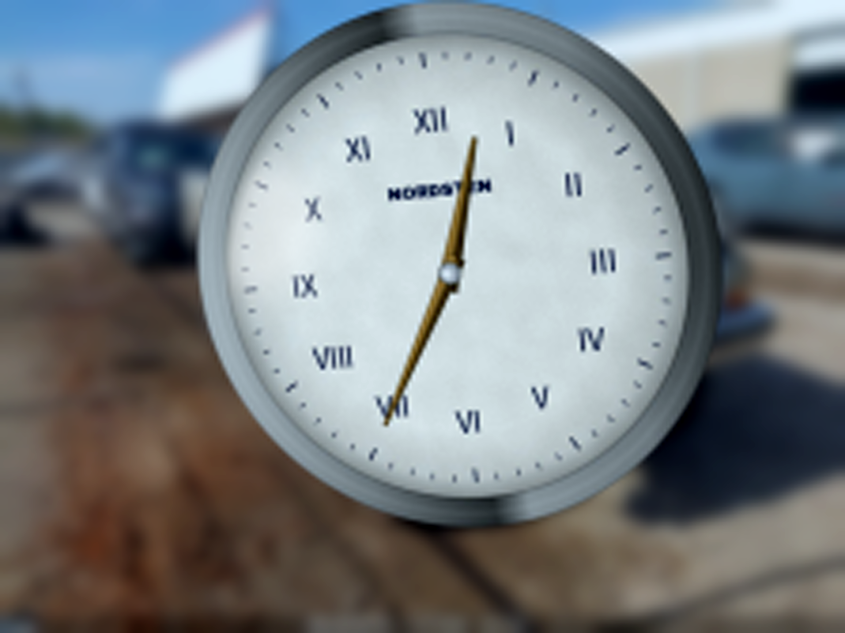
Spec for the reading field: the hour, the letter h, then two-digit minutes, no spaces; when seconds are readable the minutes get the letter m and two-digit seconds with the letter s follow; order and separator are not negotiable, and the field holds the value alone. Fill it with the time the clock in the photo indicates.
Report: 12h35
